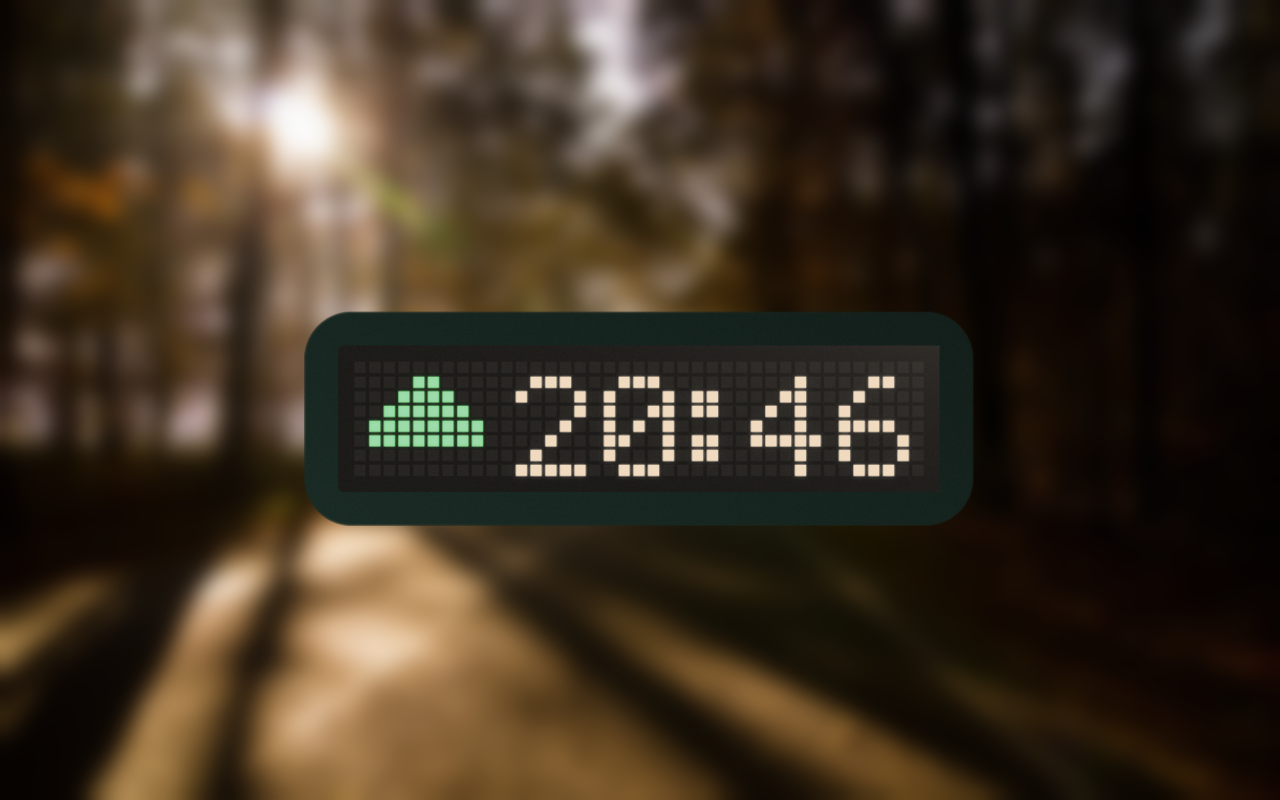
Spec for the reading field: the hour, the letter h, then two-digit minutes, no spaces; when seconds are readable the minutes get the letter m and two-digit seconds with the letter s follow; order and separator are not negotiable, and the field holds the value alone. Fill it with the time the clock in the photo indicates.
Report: 20h46
